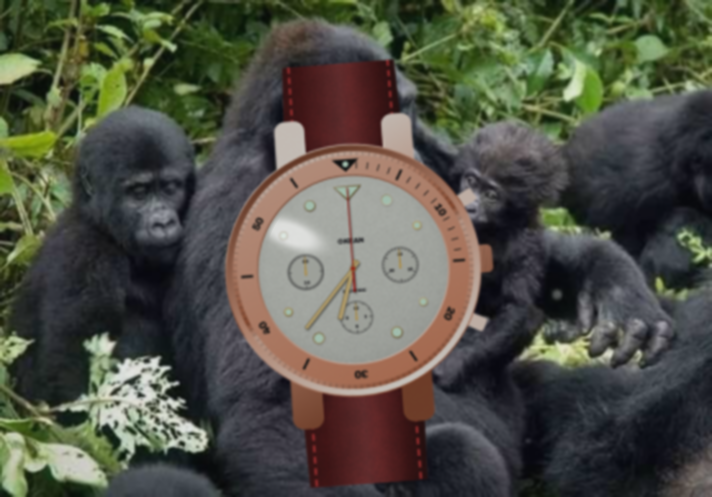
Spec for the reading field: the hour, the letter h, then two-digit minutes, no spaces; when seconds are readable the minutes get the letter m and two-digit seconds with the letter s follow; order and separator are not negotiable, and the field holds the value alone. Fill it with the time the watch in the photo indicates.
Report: 6h37
